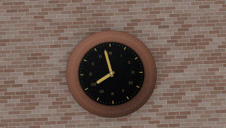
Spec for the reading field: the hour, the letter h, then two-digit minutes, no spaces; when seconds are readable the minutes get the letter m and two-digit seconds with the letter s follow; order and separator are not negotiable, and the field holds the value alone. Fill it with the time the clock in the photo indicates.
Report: 7h58
